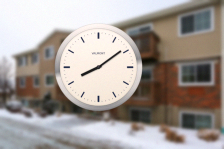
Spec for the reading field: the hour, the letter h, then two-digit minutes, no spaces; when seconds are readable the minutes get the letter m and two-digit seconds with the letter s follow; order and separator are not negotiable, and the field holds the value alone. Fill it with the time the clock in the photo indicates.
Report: 8h09
